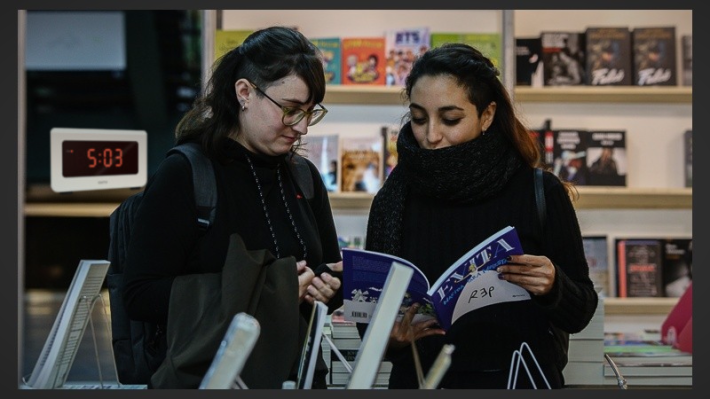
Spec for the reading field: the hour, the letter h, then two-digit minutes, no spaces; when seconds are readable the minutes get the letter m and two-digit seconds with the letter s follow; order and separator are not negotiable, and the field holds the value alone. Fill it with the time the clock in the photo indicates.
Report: 5h03
